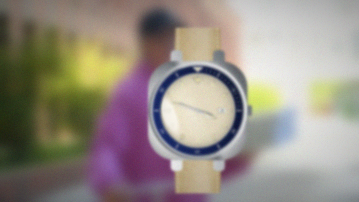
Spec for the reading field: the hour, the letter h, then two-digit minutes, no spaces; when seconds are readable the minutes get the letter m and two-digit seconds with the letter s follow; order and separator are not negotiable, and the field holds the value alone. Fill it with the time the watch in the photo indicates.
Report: 3h48
